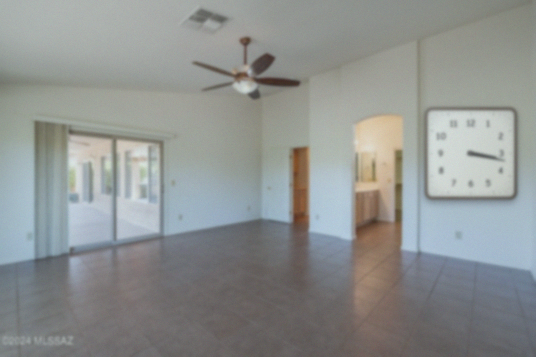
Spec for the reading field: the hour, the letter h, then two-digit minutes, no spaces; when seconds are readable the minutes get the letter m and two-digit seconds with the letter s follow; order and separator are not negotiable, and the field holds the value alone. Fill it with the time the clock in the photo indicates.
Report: 3h17
